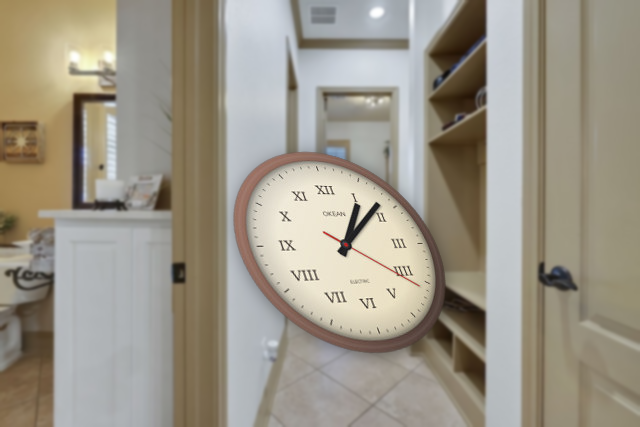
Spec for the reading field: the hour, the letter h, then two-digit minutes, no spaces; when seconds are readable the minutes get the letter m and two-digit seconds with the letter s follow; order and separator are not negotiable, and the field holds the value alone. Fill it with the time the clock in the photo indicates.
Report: 1h08m21s
